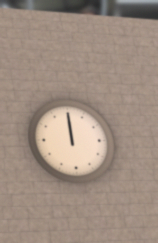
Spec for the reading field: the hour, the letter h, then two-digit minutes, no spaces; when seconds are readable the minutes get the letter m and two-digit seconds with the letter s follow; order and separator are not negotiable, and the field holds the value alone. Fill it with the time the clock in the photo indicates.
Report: 12h00
